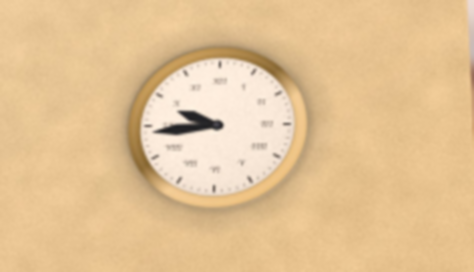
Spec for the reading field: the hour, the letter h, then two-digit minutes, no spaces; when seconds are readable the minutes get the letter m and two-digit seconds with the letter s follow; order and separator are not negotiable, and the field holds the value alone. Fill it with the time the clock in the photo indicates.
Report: 9h44
